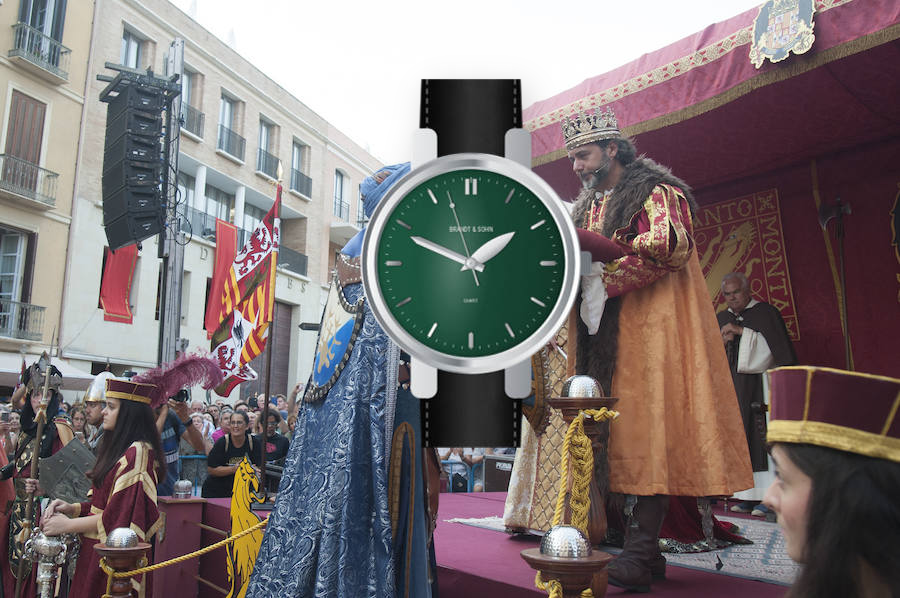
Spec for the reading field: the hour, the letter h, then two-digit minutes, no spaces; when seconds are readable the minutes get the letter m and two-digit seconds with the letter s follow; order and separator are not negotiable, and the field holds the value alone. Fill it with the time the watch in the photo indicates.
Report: 1h48m57s
